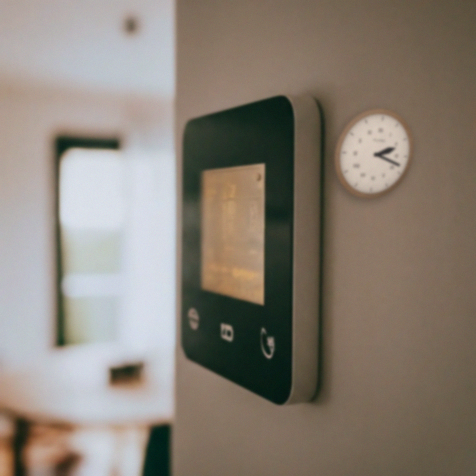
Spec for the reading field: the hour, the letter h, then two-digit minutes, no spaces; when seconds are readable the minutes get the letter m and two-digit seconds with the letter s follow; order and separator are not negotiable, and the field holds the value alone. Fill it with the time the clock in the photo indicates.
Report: 2h18
